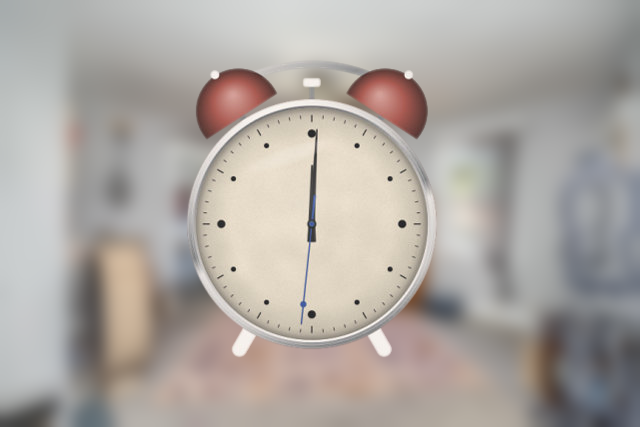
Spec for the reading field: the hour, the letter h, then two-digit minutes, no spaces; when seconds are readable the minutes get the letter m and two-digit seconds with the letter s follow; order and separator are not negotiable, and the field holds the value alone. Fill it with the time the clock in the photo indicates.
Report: 12h00m31s
